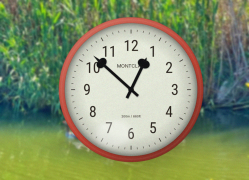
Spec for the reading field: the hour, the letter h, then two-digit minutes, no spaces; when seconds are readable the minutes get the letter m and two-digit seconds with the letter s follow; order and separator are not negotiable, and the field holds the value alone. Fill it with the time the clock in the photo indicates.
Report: 12h52
